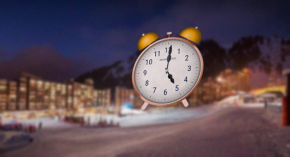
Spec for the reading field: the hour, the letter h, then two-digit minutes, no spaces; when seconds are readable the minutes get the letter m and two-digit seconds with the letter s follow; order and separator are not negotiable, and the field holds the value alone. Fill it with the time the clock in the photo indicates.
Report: 5h01
